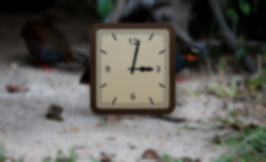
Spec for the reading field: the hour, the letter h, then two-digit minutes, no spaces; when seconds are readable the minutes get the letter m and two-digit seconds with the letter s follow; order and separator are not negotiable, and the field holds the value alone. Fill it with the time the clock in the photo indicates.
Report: 3h02
